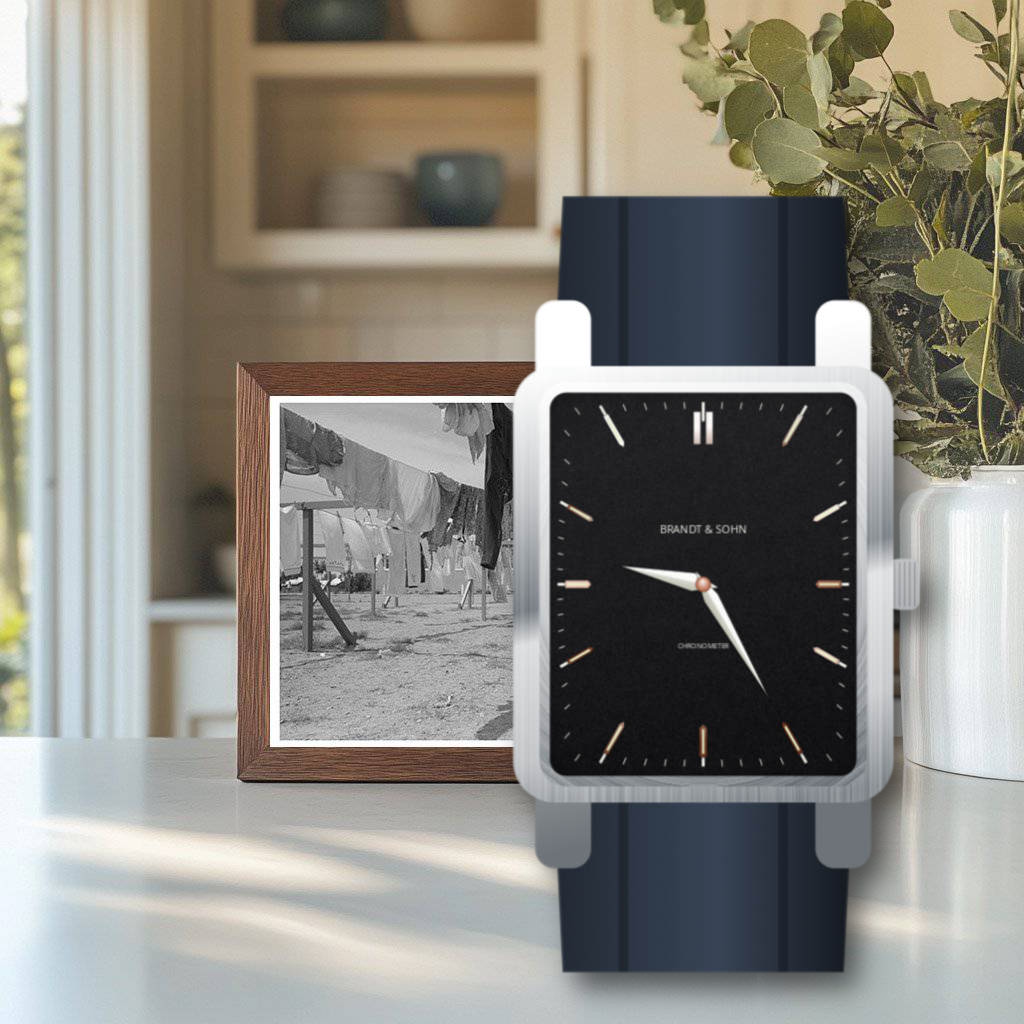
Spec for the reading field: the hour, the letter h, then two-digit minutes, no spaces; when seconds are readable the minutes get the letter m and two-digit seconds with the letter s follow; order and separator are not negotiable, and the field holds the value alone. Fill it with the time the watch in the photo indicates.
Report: 9h25
